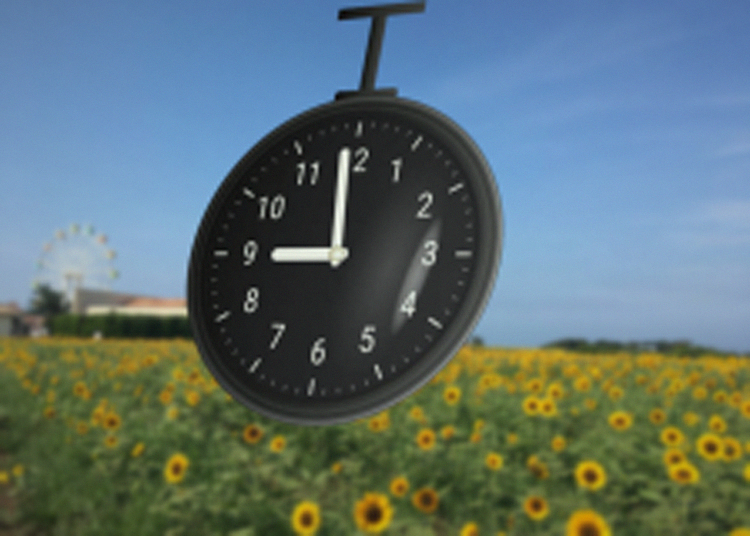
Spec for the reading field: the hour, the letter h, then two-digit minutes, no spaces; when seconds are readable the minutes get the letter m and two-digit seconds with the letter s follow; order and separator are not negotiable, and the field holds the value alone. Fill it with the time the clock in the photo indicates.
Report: 8h59
